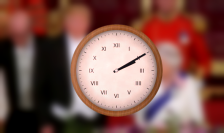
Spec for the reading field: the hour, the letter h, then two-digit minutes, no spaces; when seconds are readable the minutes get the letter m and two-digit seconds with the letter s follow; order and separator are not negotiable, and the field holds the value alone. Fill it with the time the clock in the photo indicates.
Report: 2h10
